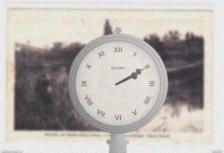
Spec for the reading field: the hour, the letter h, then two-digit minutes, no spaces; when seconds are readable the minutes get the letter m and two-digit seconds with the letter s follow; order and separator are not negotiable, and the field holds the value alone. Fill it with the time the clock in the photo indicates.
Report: 2h10
